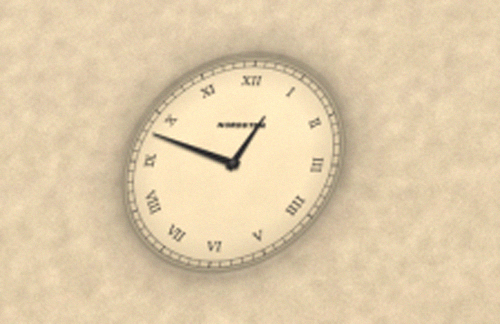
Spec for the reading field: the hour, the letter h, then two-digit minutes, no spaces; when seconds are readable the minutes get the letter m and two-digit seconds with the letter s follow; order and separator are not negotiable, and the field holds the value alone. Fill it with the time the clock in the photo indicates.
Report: 12h48
